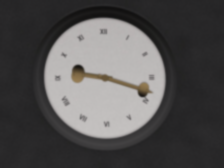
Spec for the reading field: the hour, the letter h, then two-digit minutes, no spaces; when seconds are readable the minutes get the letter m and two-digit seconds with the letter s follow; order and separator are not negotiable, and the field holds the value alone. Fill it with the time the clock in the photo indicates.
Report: 9h18
